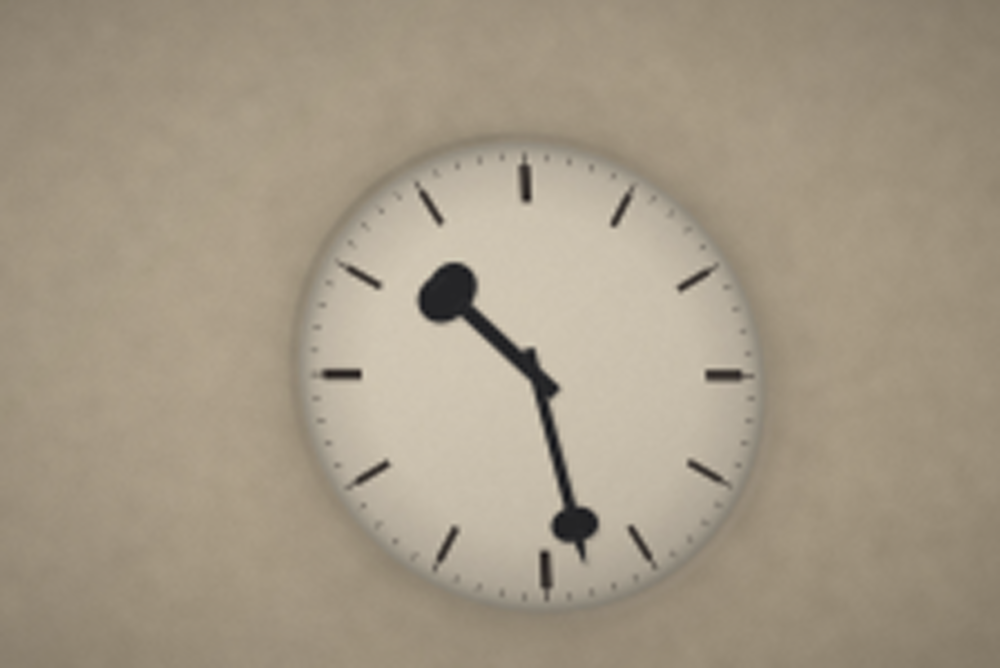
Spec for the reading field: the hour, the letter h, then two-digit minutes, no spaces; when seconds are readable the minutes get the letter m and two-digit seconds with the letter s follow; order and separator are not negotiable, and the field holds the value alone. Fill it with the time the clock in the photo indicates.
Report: 10h28
